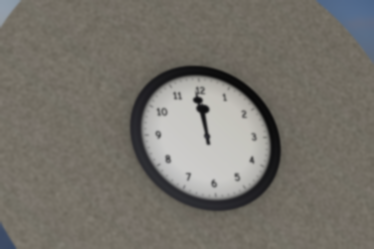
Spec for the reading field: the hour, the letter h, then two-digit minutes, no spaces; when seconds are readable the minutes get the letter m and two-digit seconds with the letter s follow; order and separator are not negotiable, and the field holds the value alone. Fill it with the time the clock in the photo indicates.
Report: 11h59
